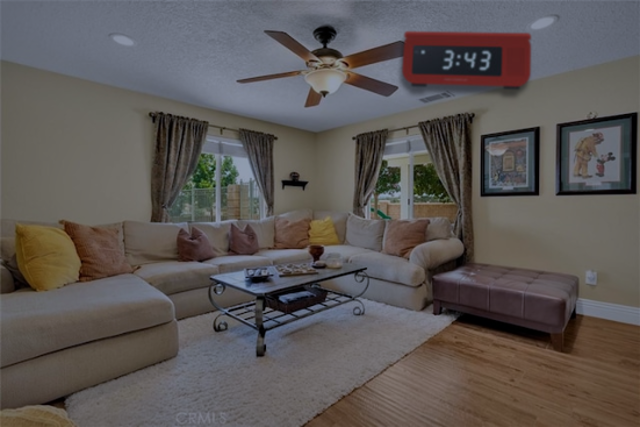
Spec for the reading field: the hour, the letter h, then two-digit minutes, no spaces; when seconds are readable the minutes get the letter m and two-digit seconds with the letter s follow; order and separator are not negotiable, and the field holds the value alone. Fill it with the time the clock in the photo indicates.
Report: 3h43
